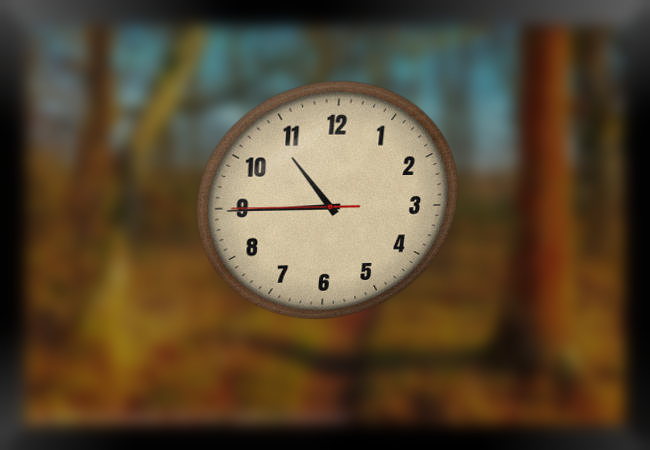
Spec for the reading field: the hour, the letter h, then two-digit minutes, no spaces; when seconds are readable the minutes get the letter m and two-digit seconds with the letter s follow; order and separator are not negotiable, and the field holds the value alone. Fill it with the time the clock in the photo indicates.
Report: 10h44m45s
